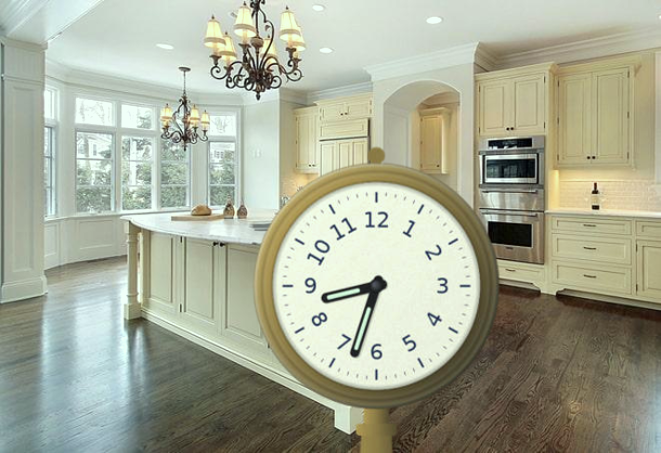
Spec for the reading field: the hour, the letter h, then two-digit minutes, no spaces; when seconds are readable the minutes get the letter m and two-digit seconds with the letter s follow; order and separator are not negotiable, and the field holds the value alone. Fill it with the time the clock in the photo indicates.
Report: 8h33
